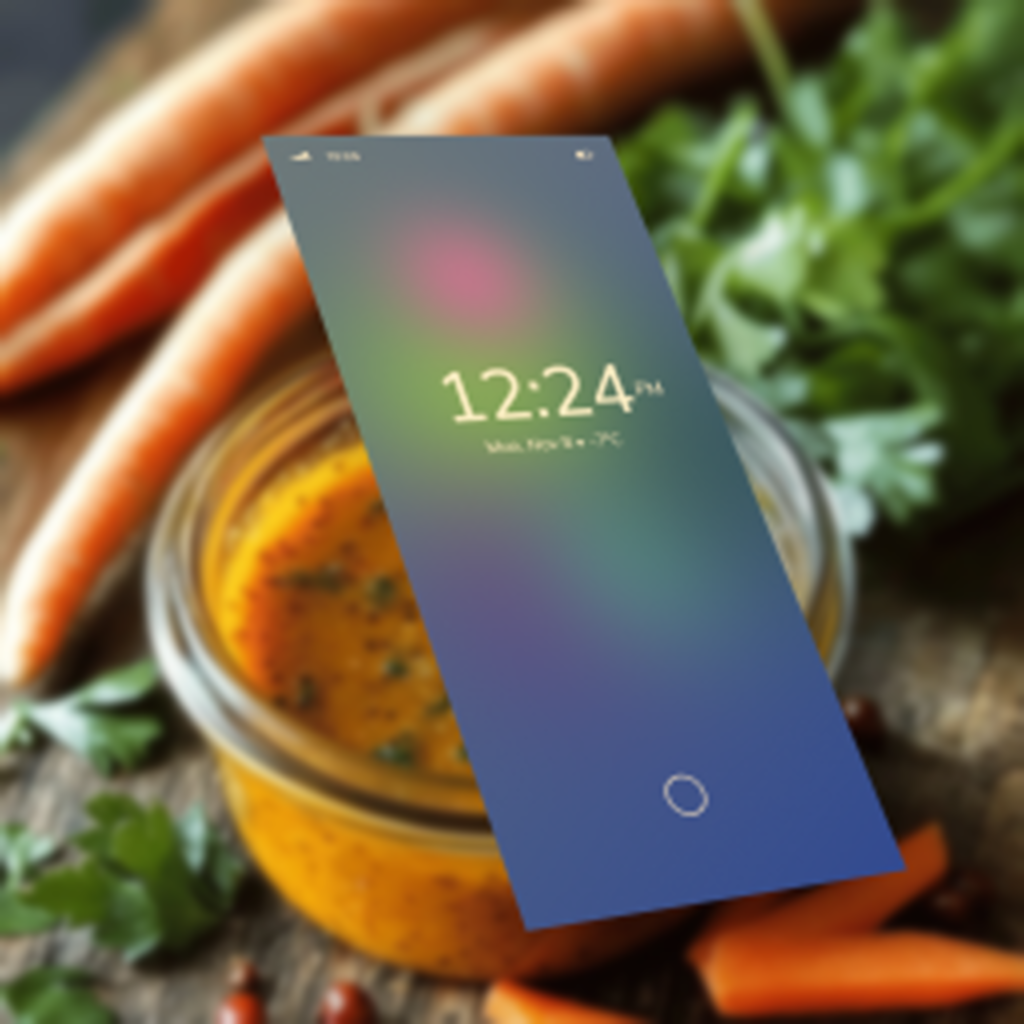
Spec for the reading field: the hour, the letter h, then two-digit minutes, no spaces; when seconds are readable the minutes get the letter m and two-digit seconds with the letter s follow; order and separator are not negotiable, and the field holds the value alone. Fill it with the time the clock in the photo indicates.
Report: 12h24
